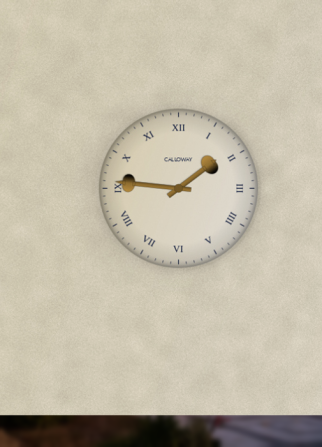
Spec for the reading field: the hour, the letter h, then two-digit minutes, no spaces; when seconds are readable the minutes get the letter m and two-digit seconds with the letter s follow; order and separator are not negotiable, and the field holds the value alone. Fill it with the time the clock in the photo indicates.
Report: 1h46
